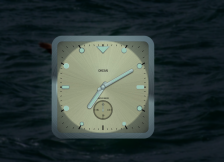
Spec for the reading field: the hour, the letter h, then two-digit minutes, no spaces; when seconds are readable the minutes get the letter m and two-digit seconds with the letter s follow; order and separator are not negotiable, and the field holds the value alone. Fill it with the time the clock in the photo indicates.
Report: 7h10
